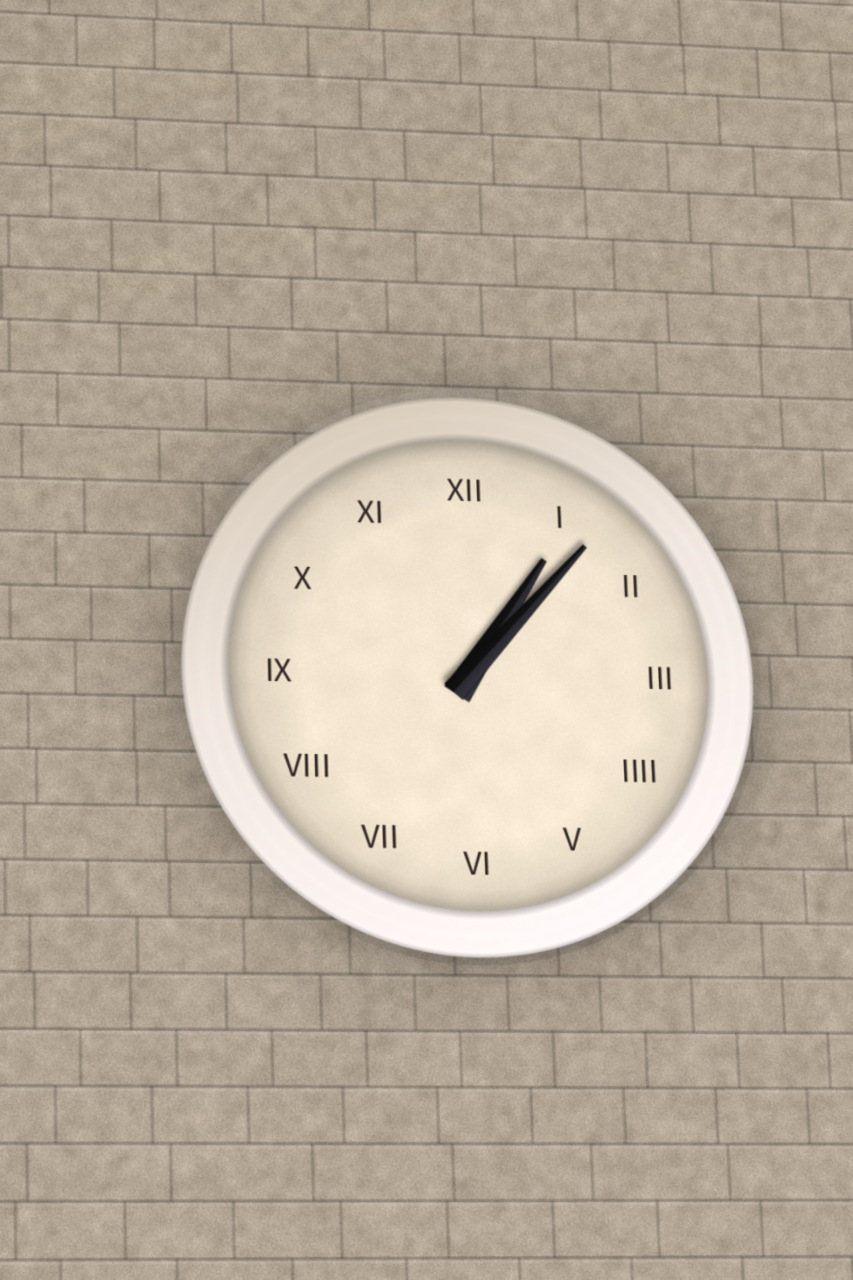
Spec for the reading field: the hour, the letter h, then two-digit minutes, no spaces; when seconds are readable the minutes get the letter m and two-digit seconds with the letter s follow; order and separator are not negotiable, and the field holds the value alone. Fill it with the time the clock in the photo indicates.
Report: 1h07
